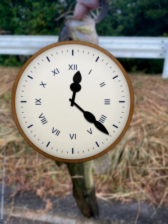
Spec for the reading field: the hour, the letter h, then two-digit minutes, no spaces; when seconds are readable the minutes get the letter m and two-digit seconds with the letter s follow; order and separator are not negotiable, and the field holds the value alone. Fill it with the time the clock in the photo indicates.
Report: 12h22
